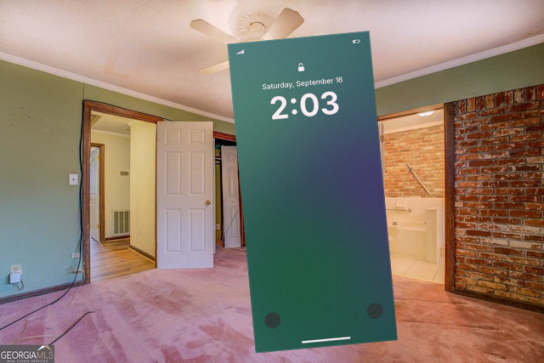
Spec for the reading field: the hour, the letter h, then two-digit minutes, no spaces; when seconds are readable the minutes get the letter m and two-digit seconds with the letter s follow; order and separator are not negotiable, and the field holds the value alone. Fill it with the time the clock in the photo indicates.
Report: 2h03
